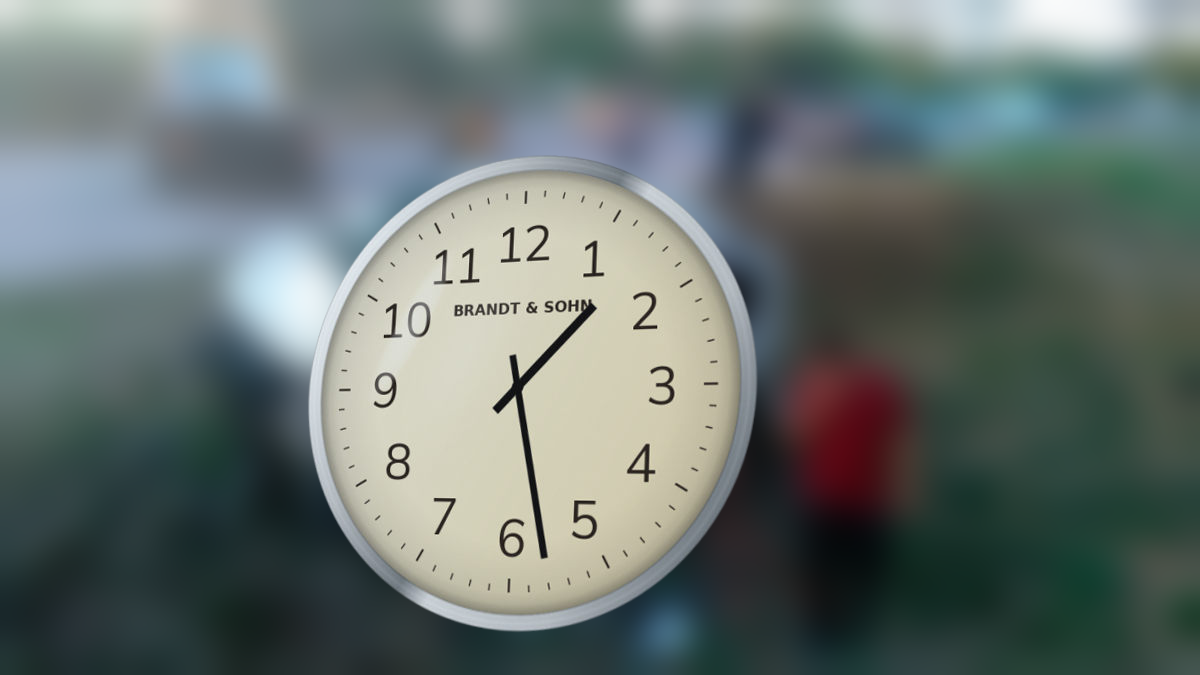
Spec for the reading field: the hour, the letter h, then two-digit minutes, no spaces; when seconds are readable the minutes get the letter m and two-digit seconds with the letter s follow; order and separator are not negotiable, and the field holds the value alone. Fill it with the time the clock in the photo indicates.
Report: 1h28
